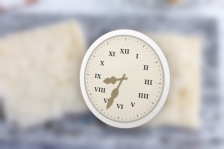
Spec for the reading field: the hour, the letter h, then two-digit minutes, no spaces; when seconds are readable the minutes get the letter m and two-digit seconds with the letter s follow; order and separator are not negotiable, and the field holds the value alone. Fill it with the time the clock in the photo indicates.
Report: 8h34
